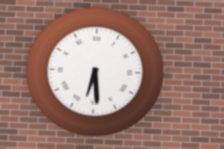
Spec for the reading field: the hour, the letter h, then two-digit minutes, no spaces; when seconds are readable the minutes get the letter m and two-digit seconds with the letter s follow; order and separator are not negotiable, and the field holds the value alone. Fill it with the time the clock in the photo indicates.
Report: 6h29
